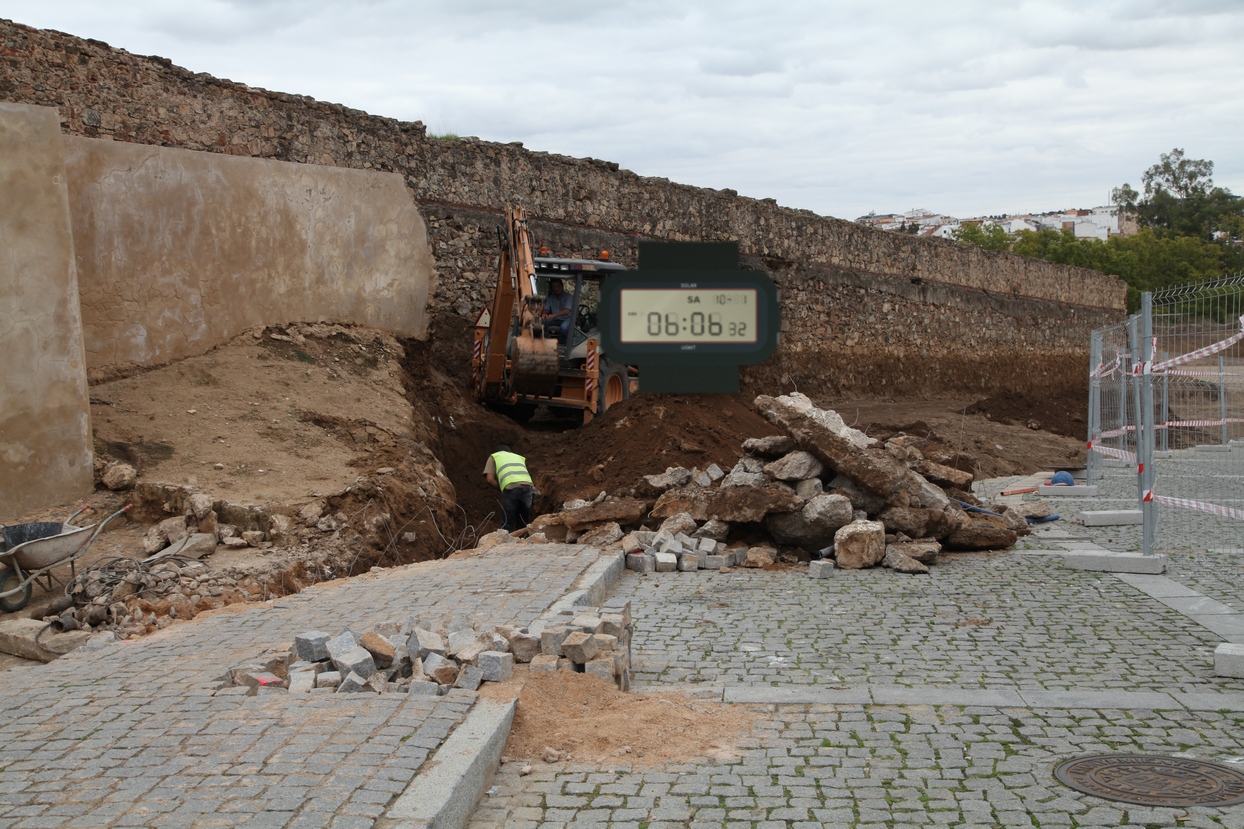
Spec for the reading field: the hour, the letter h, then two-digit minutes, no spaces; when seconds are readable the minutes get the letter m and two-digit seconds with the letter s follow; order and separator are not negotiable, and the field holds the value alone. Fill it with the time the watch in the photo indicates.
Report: 6h06m32s
